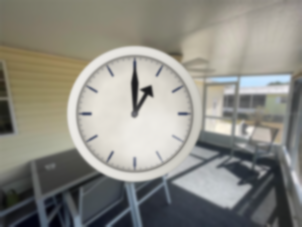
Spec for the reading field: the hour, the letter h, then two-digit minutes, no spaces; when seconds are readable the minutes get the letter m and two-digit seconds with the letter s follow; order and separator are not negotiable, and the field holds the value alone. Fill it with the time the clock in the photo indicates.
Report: 1h00
